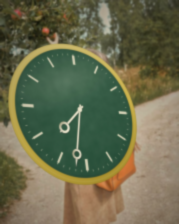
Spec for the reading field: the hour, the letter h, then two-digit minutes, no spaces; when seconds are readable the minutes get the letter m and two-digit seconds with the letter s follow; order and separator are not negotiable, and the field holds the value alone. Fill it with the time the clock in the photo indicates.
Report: 7h32
